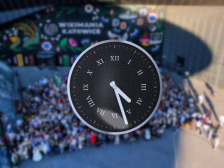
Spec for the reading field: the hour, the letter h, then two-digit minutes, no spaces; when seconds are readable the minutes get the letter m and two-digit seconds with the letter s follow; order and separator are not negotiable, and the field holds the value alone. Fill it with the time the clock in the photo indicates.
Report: 4h27
